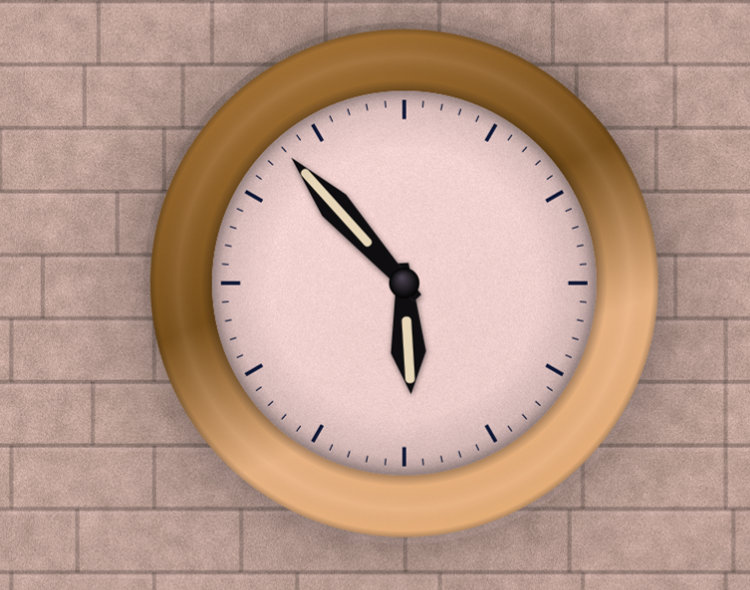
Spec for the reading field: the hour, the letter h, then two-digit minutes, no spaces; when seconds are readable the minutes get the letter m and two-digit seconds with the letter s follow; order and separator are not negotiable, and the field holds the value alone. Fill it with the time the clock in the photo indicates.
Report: 5h53
